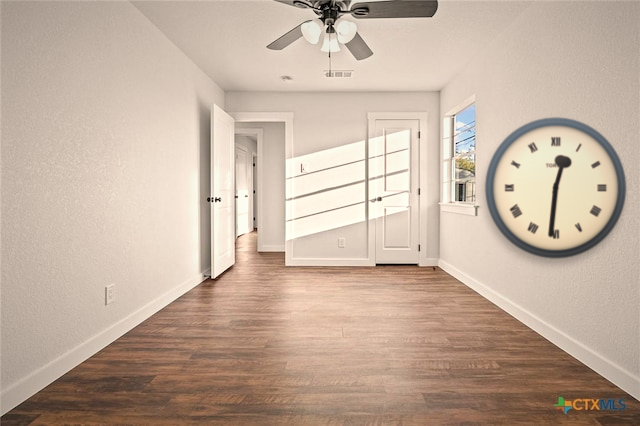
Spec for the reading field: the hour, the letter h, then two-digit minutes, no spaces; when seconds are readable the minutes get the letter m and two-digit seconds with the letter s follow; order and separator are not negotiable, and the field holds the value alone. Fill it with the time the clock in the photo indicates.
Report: 12h31
